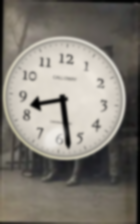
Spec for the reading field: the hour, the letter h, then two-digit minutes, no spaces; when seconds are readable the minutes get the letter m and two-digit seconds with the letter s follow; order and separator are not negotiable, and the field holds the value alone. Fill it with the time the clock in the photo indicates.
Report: 8h28
